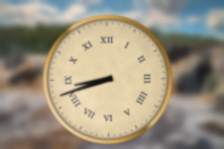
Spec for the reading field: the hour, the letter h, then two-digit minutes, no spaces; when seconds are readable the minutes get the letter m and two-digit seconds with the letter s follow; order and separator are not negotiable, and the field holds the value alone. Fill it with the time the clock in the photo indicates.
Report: 8h42
